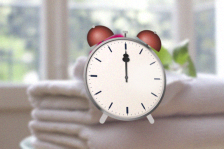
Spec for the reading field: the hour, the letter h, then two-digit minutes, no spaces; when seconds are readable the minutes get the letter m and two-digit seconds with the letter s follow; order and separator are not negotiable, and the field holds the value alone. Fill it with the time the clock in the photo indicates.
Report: 12h00
